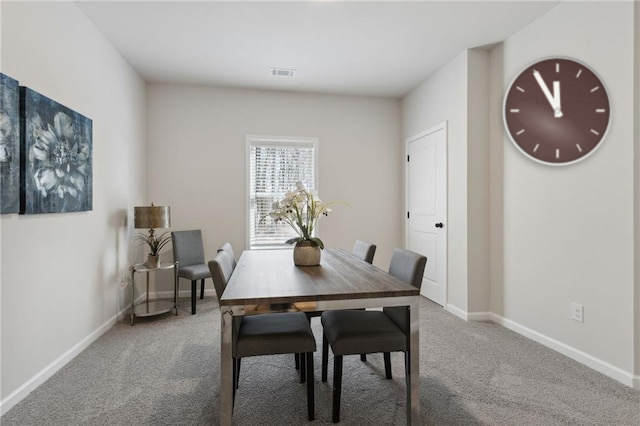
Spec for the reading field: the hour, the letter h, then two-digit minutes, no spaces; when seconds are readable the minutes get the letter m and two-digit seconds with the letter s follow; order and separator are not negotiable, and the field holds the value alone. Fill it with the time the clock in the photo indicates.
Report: 11h55
